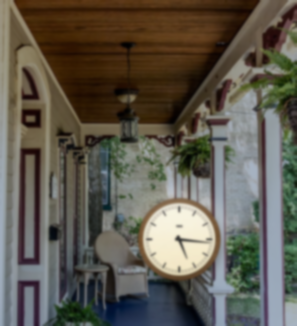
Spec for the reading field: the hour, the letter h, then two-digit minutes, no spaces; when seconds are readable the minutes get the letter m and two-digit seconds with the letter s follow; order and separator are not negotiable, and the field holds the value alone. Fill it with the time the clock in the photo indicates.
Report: 5h16
